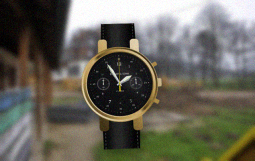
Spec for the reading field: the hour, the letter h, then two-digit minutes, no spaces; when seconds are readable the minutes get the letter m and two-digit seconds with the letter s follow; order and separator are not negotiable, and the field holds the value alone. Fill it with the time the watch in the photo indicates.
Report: 1h55
